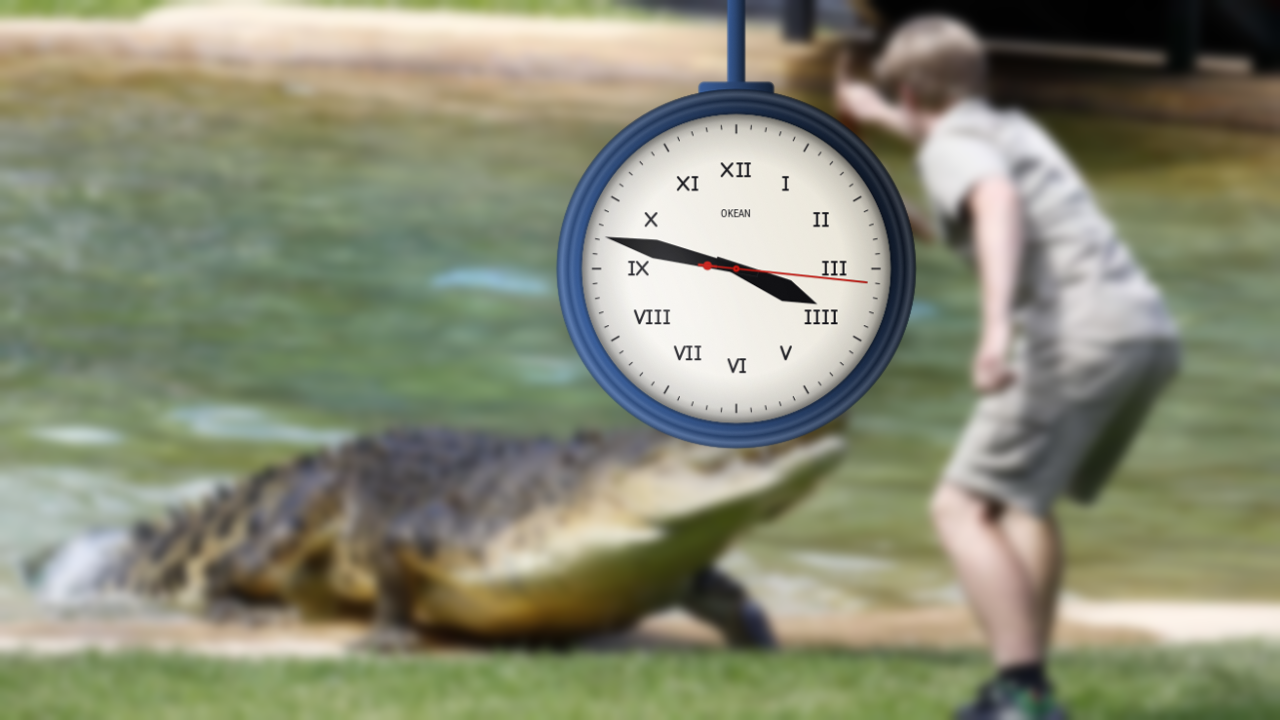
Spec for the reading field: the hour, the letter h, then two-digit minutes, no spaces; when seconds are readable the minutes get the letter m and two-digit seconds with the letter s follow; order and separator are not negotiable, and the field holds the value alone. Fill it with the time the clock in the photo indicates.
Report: 3h47m16s
